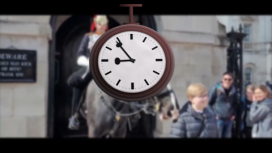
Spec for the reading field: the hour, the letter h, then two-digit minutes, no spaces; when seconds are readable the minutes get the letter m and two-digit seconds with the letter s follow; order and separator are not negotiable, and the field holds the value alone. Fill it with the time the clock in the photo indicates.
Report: 8h54
